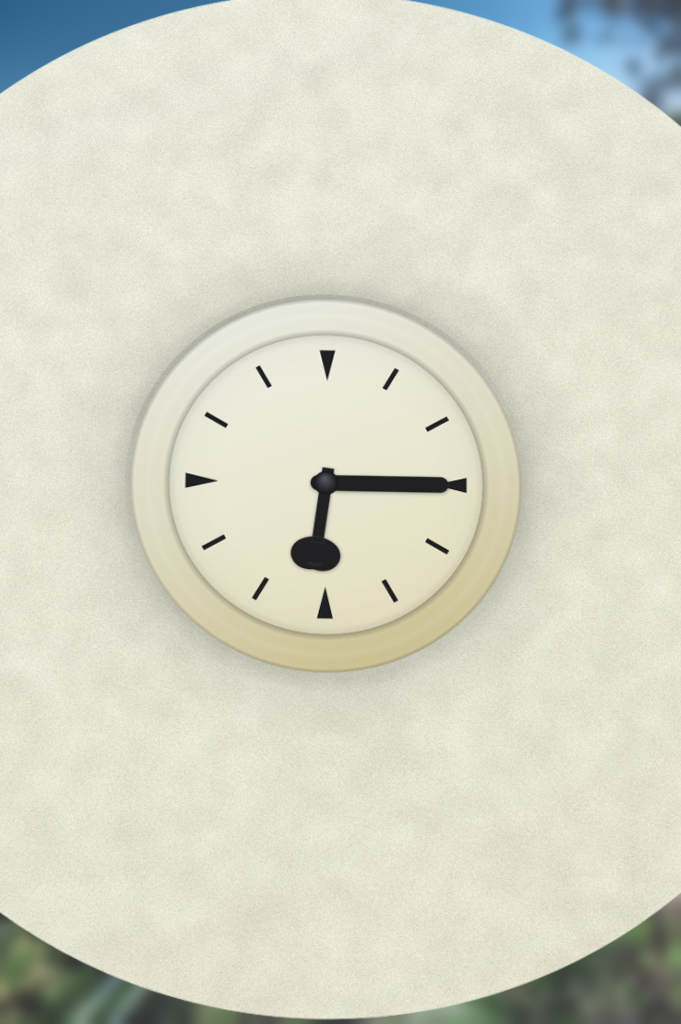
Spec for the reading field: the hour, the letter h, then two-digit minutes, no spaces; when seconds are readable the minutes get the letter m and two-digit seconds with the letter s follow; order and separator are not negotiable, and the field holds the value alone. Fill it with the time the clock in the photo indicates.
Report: 6h15
